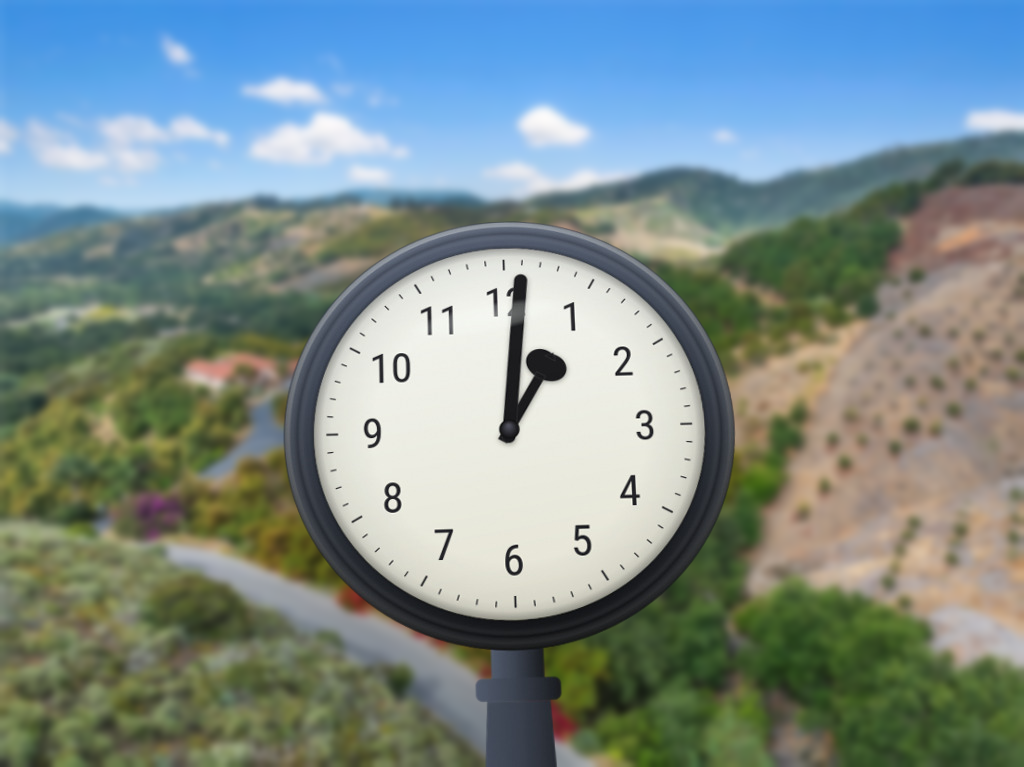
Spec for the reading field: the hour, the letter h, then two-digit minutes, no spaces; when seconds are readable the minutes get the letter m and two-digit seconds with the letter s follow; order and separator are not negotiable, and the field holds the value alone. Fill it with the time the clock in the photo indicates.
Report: 1h01
